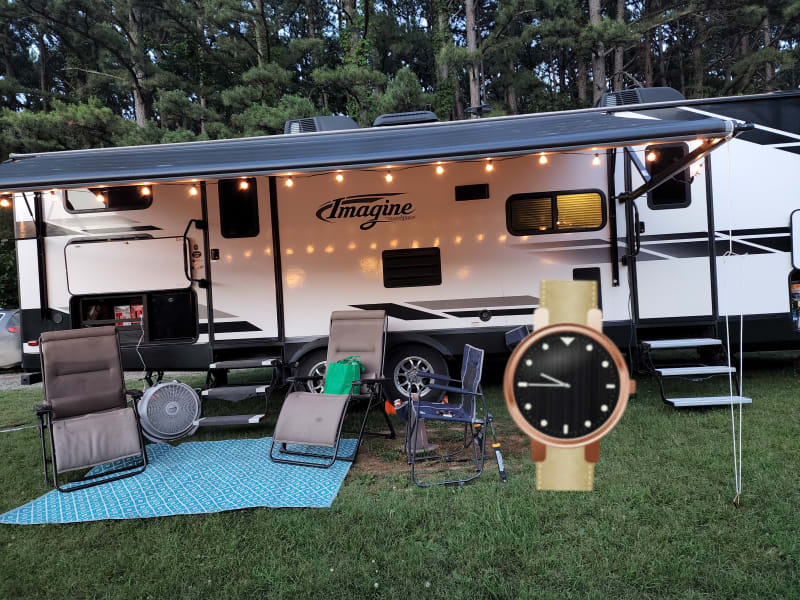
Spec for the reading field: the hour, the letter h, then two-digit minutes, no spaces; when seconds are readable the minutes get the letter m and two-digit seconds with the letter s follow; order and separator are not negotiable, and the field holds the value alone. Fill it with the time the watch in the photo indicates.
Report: 9h45
